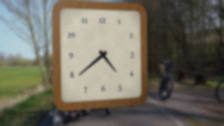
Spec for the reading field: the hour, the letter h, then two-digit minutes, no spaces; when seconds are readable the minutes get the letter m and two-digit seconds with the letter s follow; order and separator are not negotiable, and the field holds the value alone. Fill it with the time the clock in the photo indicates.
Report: 4h39
